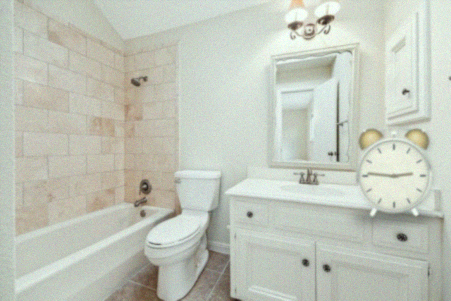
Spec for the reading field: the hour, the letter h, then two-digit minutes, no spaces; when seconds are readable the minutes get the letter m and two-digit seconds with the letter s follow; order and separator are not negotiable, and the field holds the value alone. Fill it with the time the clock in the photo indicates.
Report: 2h46
